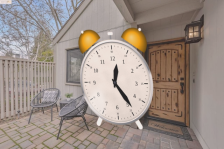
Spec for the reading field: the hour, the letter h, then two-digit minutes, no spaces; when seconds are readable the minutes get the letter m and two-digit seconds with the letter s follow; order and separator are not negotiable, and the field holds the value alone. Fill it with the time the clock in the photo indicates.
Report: 12h24
